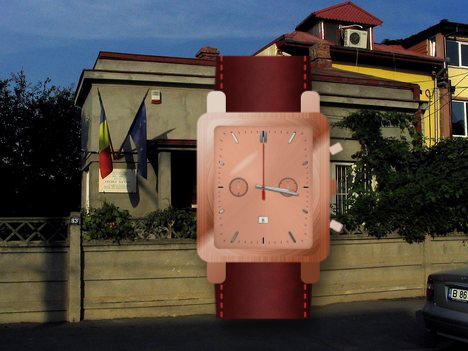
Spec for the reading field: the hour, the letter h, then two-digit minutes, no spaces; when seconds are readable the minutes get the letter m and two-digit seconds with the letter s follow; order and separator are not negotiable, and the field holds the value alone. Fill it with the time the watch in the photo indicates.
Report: 3h17
